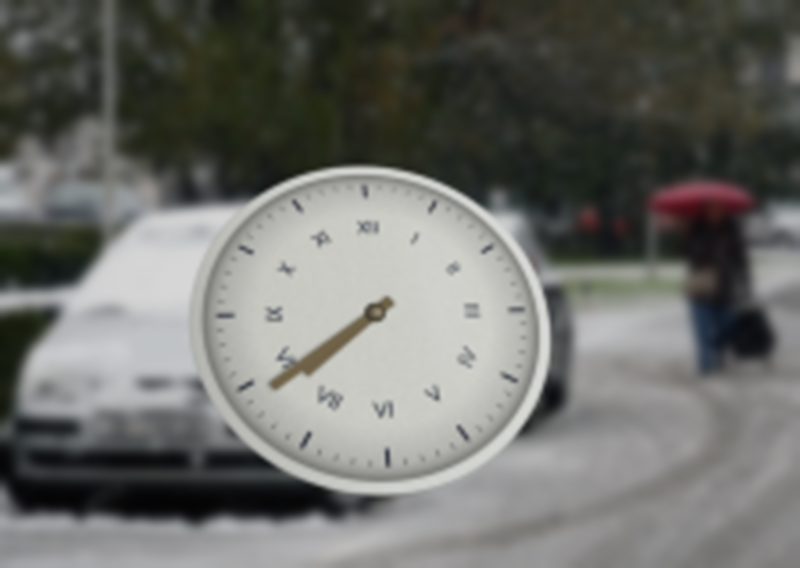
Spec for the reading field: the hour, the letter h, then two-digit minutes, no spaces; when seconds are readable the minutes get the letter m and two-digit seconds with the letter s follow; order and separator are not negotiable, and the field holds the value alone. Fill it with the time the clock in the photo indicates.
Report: 7h39
